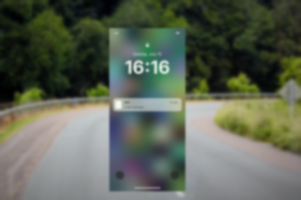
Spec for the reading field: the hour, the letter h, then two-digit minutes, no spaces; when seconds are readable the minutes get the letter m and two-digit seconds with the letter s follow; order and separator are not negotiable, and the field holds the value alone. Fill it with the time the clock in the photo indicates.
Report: 16h16
